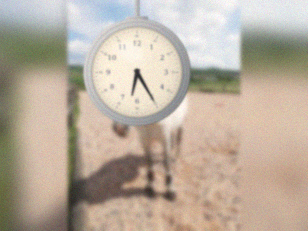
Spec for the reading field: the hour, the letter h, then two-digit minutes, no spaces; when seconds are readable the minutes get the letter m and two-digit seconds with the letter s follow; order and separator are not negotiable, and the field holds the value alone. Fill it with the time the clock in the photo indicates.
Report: 6h25
